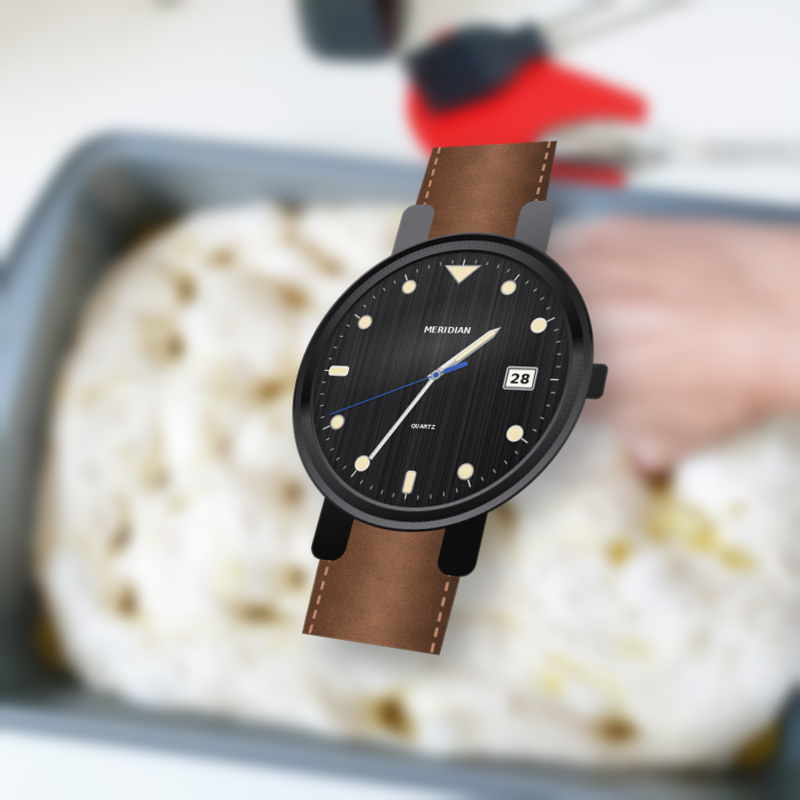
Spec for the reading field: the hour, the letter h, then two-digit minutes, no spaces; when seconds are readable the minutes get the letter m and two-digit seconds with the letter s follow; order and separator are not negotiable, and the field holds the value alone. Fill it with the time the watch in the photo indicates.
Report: 1h34m41s
